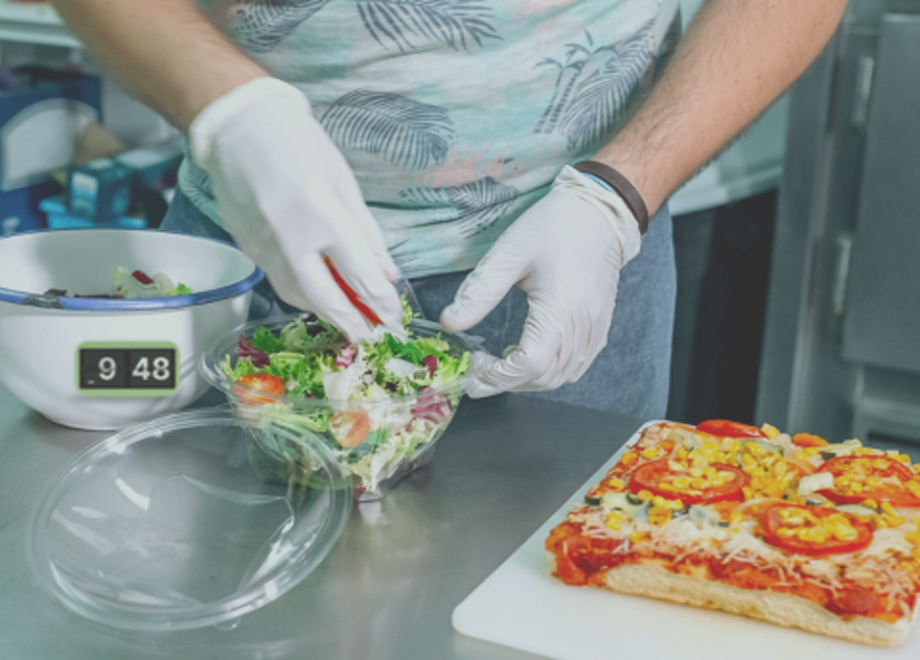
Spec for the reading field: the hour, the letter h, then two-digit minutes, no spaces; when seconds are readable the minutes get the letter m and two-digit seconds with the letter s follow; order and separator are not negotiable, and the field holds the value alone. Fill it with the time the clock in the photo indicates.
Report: 9h48
